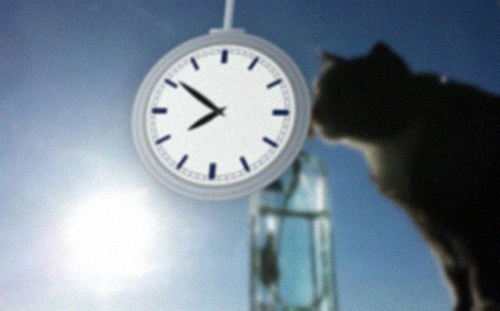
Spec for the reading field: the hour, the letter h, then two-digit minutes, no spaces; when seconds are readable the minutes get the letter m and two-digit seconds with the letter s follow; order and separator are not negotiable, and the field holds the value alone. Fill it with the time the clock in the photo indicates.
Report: 7h51
